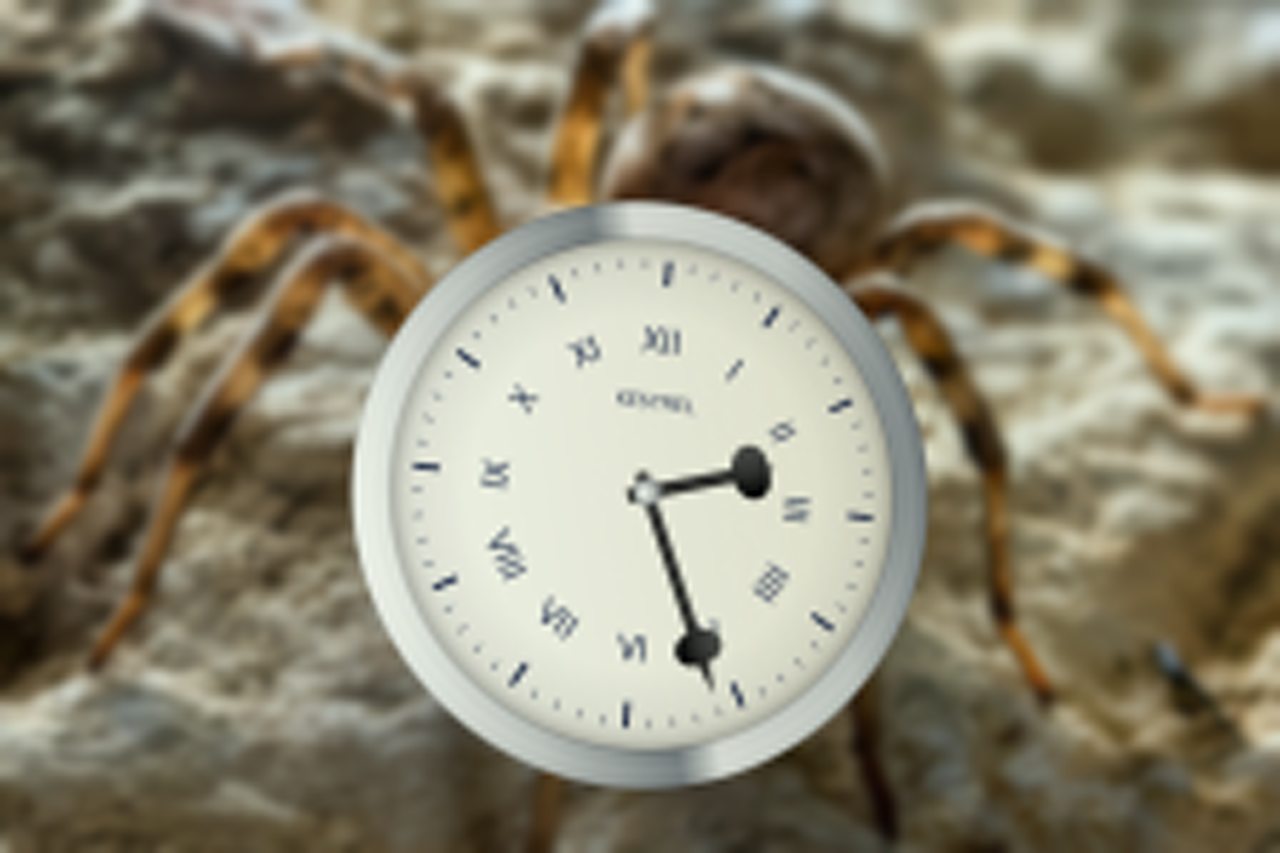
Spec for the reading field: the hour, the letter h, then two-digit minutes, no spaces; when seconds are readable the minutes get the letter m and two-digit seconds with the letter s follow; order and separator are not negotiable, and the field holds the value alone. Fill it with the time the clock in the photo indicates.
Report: 2h26
